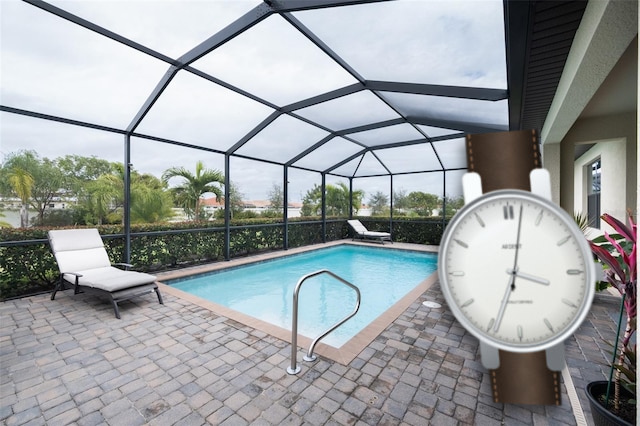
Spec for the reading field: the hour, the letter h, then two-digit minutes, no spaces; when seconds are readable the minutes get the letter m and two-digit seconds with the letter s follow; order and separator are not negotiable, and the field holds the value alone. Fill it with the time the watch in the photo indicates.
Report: 3h34m02s
